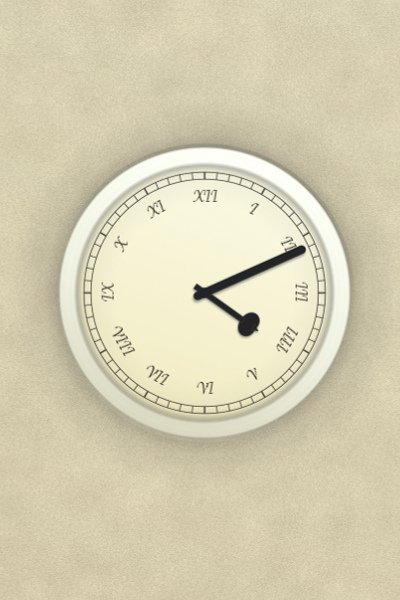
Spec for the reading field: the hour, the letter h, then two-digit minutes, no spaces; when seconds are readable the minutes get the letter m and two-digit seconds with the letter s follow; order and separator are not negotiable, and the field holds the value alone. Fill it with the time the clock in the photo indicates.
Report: 4h11
